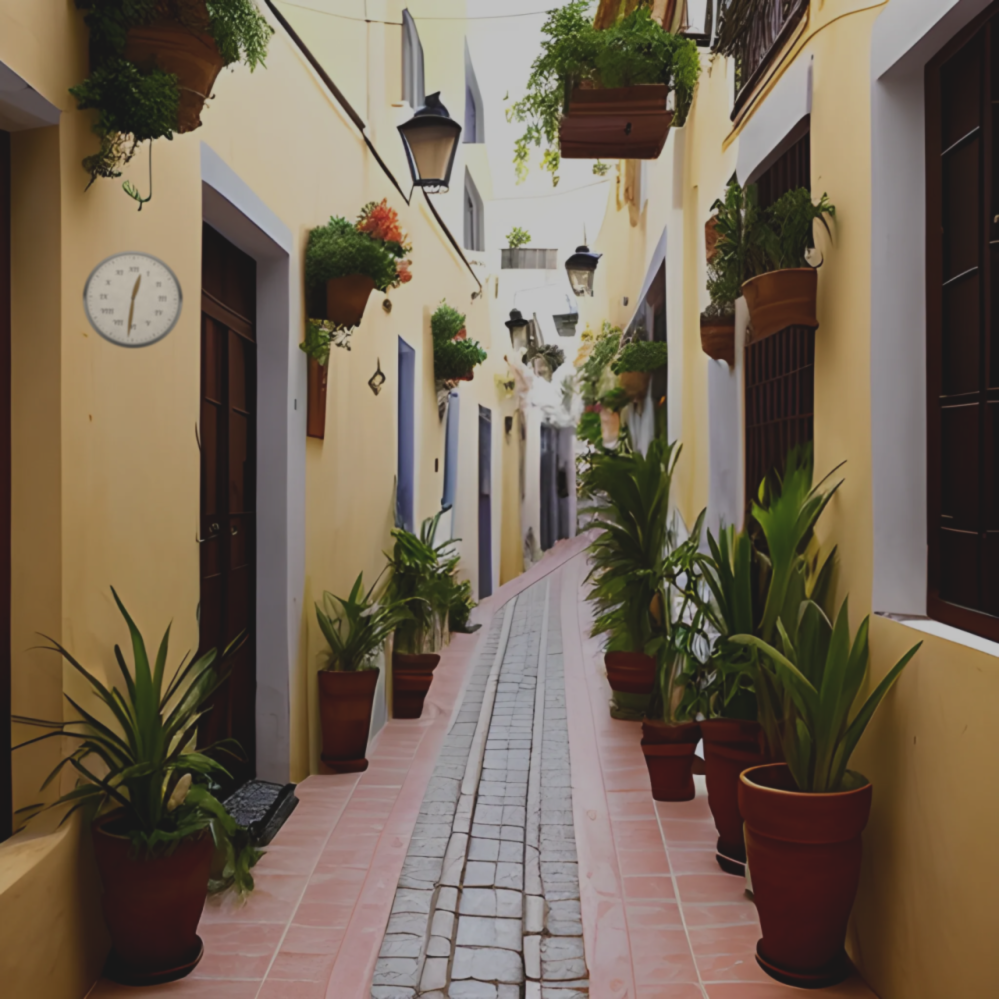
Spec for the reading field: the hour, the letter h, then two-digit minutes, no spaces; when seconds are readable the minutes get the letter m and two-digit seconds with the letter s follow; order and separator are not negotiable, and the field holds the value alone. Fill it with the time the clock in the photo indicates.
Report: 12h31
